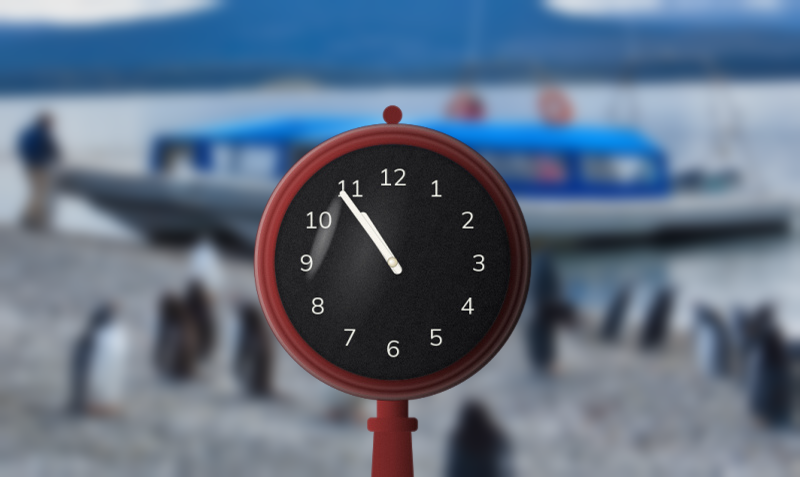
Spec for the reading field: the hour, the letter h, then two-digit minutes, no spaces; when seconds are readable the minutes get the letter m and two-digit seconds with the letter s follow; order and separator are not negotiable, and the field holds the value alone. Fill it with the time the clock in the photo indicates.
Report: 10h54
